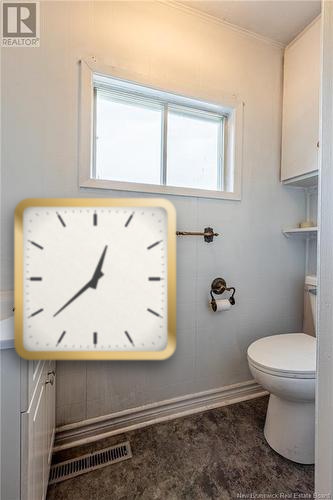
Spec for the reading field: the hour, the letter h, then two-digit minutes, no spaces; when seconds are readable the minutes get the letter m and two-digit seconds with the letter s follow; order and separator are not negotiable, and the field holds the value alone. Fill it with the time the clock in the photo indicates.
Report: 12h38
